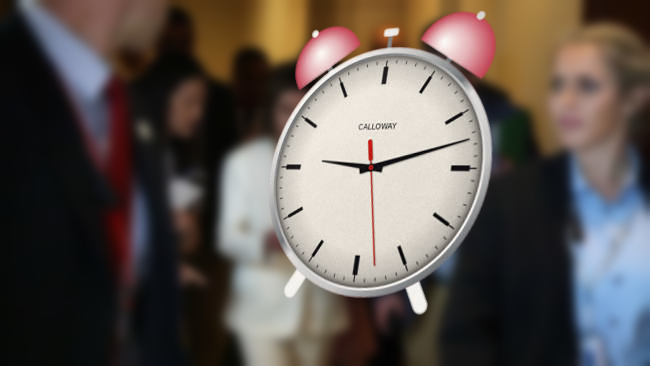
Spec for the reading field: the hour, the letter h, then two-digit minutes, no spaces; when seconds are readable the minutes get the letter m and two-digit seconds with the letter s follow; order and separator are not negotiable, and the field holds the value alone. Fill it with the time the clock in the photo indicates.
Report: 9h12m28s
